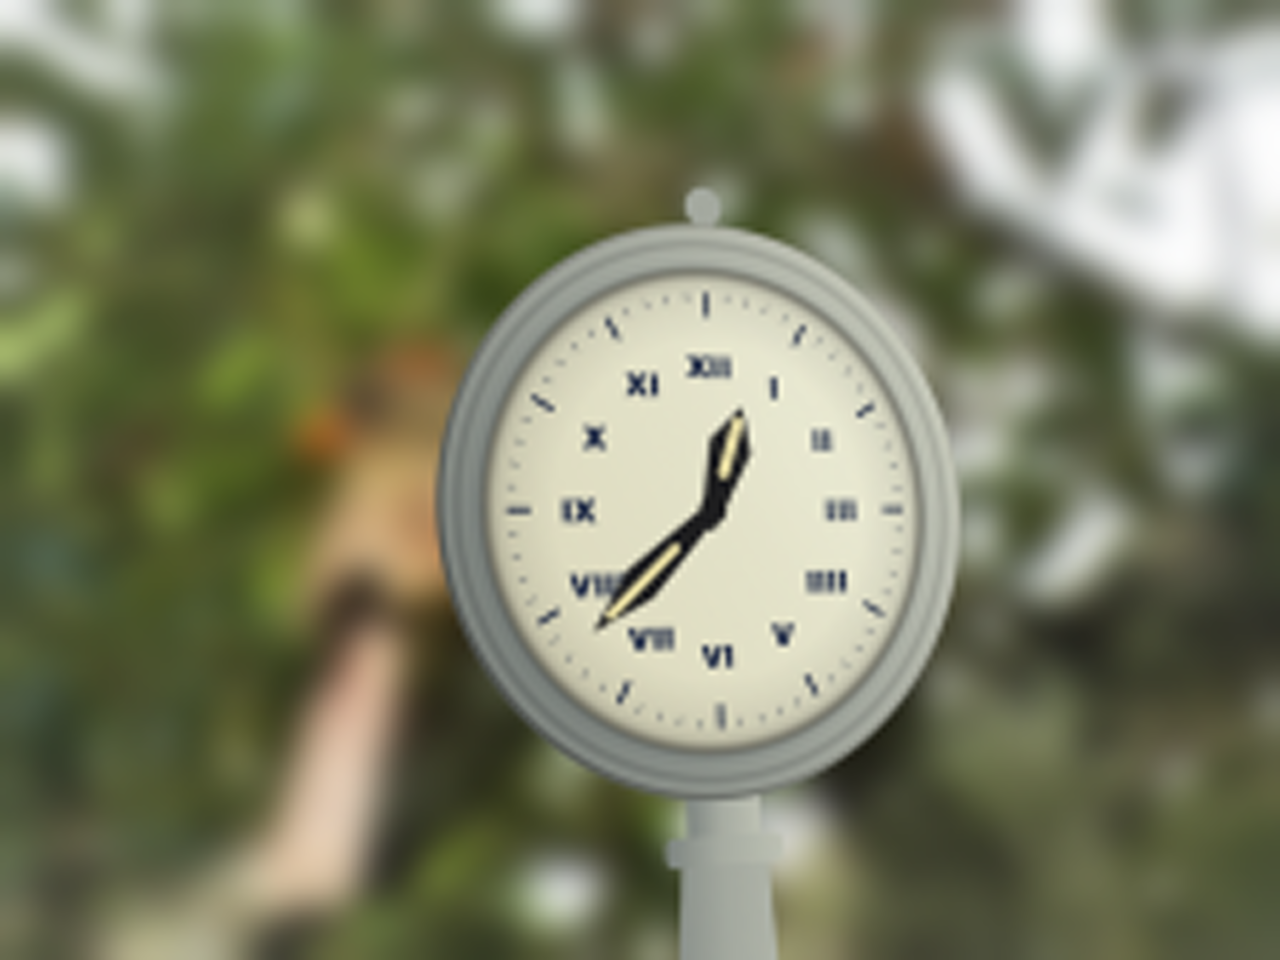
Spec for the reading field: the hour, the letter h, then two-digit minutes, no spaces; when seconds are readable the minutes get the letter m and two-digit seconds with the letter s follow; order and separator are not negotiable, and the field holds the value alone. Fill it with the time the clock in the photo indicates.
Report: 12h38
